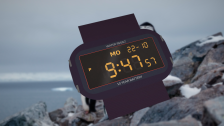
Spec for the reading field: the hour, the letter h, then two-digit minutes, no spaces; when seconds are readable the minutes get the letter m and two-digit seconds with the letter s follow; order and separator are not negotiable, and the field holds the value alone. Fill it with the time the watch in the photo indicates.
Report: 9h47m57s
